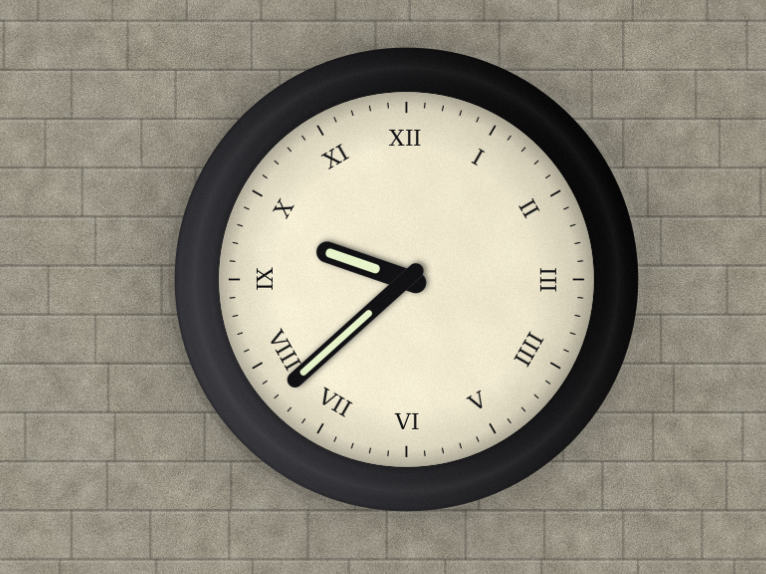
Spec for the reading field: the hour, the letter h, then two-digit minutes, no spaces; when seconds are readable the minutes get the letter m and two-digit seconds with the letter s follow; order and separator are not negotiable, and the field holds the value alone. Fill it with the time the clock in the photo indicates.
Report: 9h38
